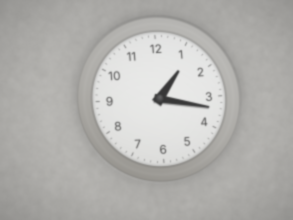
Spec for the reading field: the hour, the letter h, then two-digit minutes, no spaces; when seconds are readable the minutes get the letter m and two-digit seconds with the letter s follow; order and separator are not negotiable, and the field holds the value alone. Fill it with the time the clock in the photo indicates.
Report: 1h17
